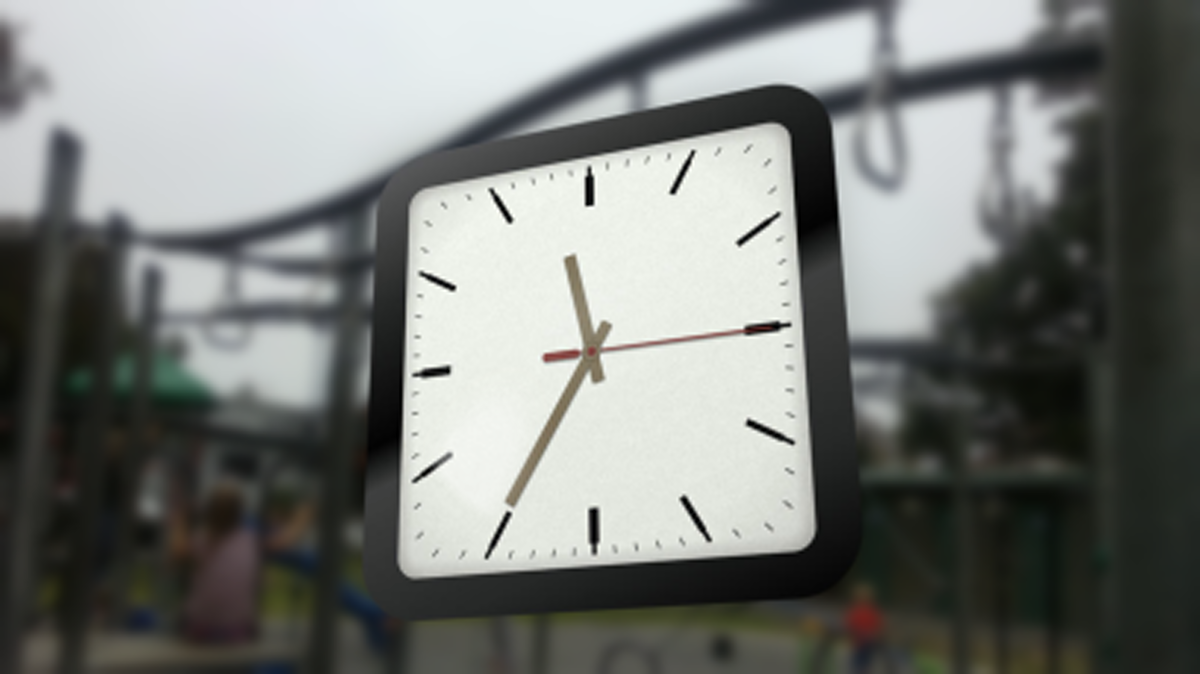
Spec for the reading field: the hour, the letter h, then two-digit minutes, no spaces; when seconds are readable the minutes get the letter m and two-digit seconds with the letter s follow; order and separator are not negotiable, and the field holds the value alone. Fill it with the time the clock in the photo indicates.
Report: 11h35m15s
